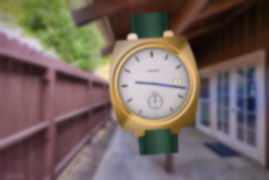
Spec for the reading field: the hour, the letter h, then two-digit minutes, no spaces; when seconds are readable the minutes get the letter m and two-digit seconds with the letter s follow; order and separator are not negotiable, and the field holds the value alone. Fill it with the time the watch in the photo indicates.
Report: 9h17
